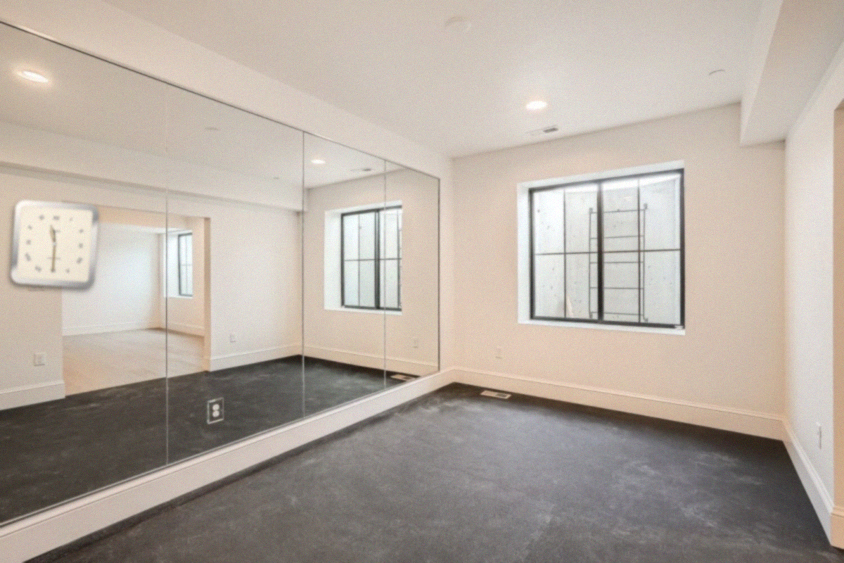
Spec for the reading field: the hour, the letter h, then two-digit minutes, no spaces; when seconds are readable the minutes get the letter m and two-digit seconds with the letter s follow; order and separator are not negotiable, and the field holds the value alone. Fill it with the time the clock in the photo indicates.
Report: 11h30
